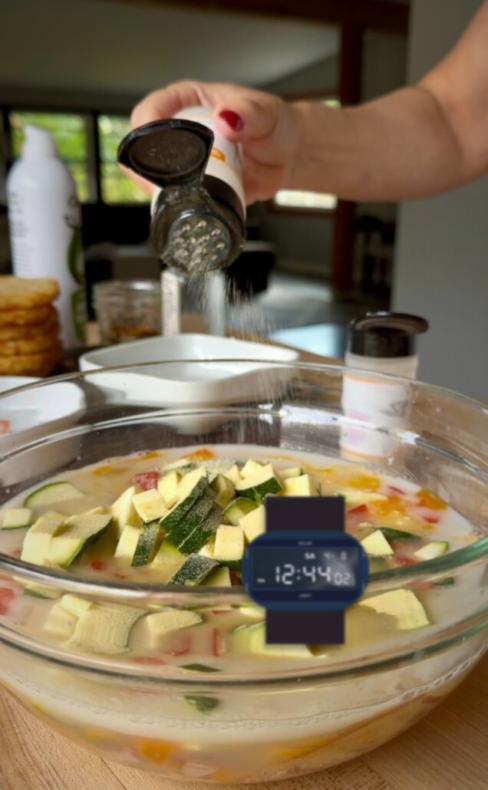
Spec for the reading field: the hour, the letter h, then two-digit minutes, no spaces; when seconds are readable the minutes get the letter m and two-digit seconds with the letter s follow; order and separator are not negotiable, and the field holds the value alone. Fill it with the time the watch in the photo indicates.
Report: 12h44
